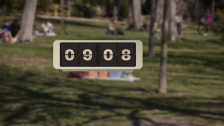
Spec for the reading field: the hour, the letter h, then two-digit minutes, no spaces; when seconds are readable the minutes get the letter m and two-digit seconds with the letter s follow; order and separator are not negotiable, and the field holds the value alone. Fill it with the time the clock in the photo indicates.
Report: 9h08
